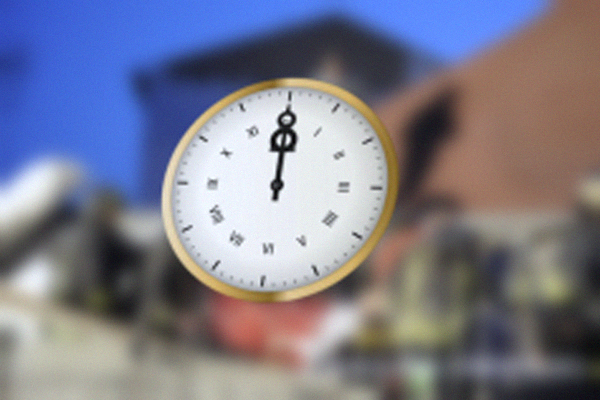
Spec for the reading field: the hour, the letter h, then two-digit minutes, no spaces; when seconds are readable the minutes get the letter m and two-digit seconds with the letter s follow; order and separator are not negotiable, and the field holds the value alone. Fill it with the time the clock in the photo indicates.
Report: 12h00
